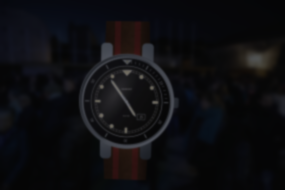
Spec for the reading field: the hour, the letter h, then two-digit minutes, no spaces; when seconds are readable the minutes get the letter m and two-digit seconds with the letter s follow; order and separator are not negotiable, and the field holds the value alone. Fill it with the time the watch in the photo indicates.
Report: 4h54
